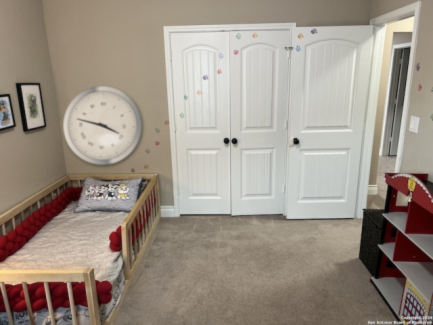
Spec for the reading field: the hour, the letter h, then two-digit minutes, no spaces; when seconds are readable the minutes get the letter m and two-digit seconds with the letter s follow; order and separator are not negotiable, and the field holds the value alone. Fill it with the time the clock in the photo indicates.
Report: 3h47
